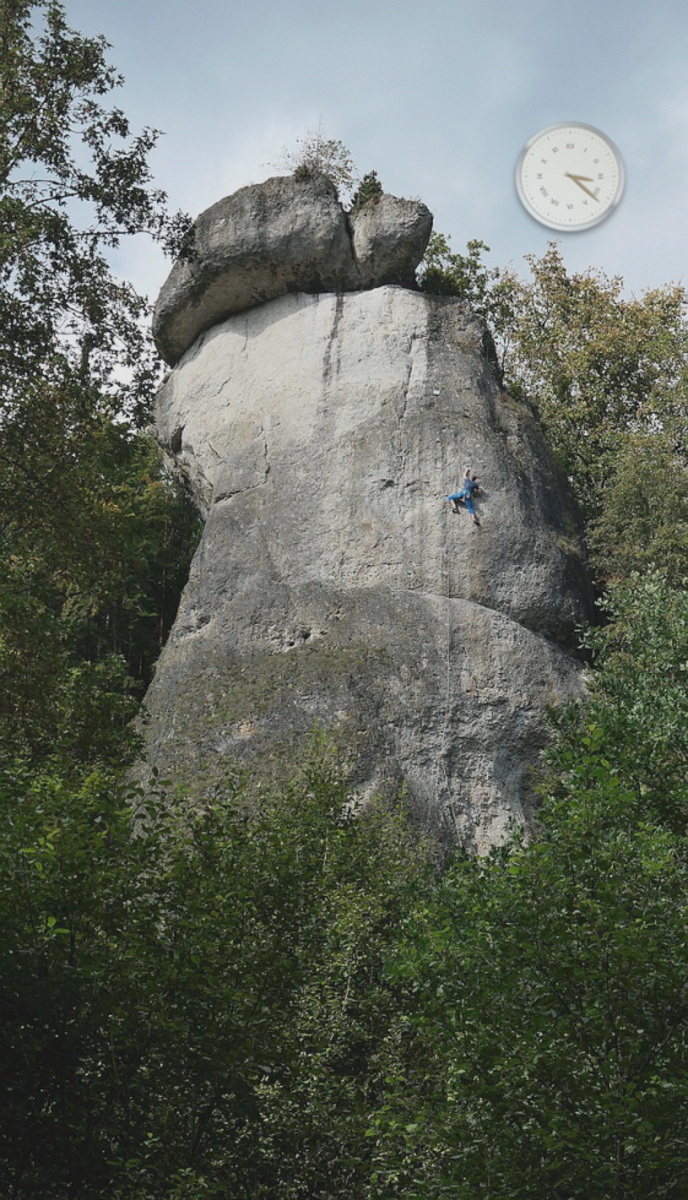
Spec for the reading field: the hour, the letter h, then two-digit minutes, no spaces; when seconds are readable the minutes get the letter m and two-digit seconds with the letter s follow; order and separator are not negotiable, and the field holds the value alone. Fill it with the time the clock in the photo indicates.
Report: 3h22
